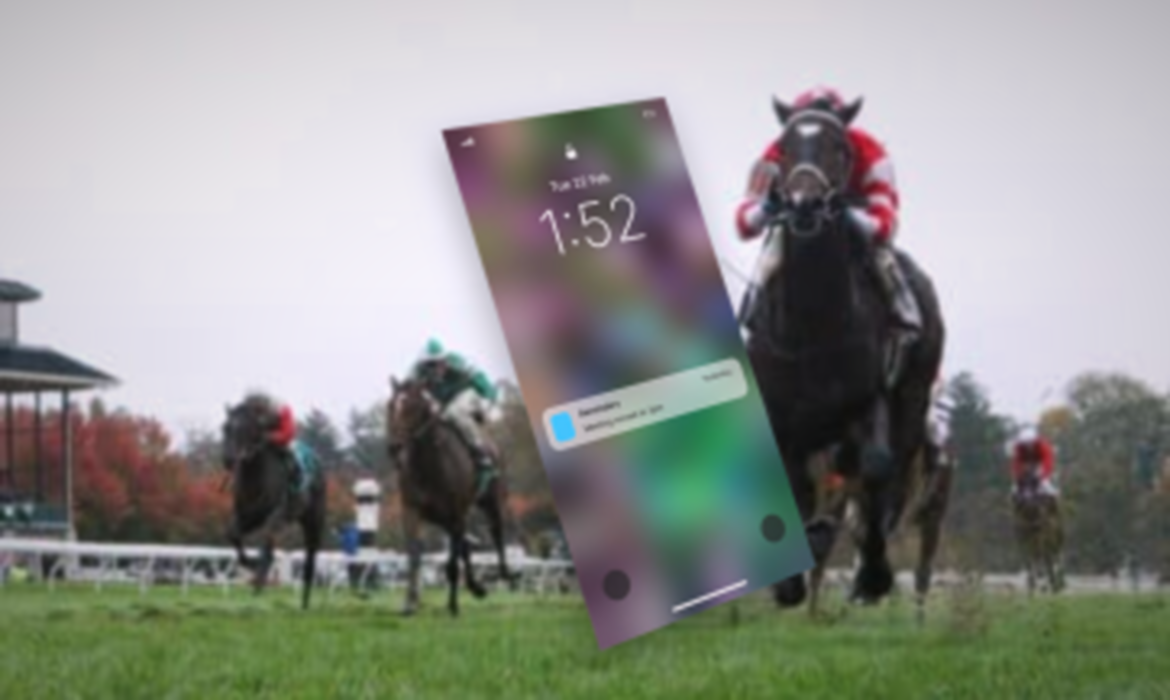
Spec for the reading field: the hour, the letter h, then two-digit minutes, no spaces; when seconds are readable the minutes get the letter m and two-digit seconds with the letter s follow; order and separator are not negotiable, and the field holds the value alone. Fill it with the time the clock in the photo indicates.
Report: 1h52
